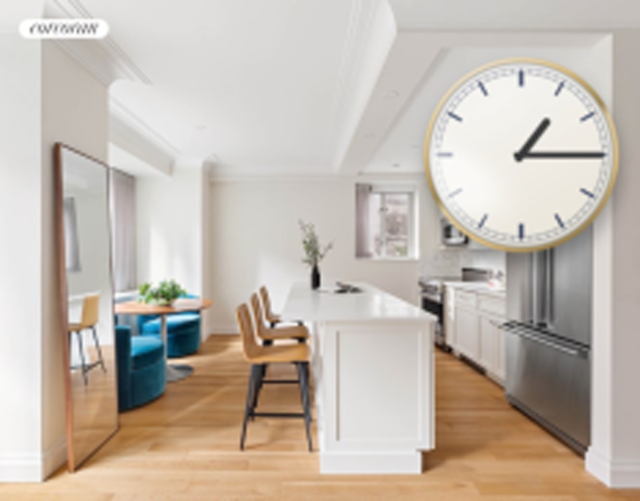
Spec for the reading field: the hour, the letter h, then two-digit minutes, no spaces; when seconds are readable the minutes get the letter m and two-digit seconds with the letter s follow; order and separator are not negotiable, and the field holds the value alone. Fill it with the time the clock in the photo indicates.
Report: 1h15
